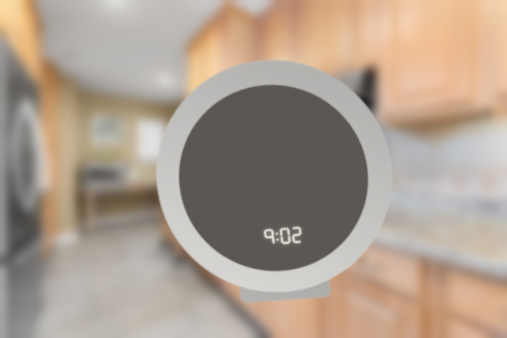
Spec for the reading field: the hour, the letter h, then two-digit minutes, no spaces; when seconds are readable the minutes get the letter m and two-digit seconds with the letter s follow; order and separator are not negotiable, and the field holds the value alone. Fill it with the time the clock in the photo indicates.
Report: 9h02
